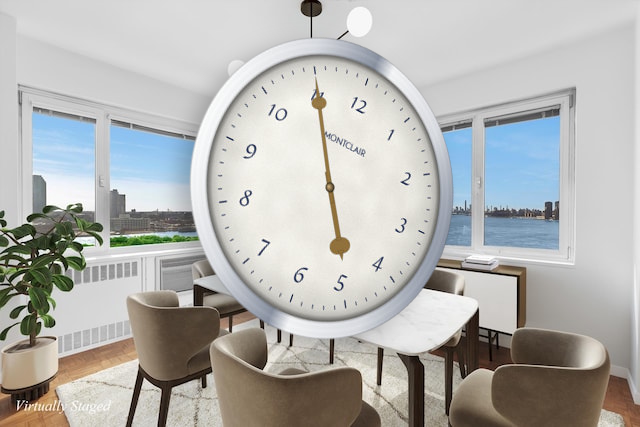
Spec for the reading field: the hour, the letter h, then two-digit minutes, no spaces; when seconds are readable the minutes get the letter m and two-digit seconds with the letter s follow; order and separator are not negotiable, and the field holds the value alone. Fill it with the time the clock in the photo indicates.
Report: 4h55
